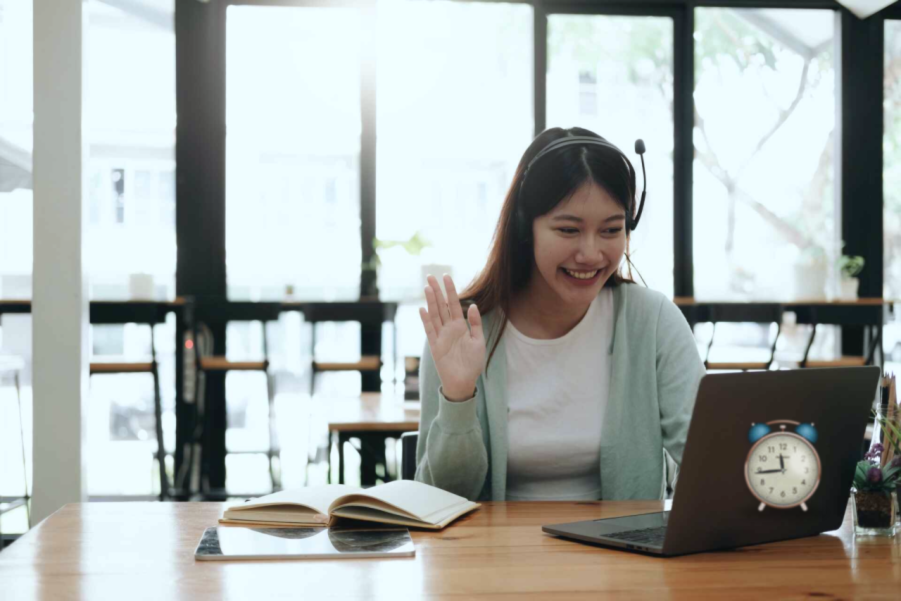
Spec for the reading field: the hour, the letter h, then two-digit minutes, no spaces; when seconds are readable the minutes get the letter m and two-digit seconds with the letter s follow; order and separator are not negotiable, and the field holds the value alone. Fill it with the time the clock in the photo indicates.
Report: 11h44
